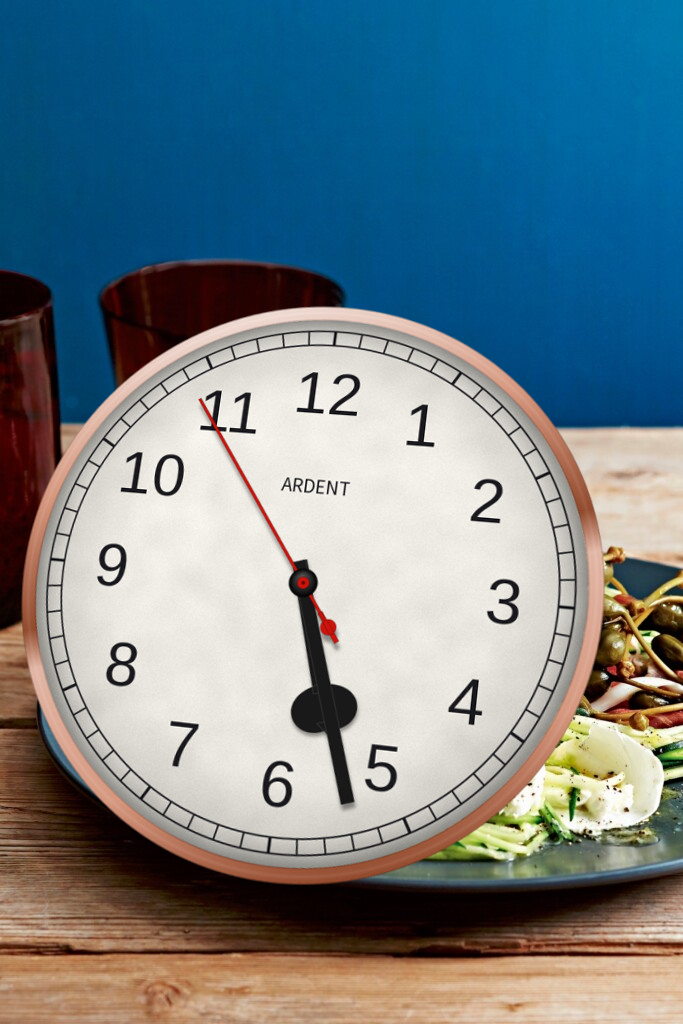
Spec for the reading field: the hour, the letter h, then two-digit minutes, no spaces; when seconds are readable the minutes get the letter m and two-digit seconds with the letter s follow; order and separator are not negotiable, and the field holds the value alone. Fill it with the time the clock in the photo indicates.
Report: 5h26m54s
